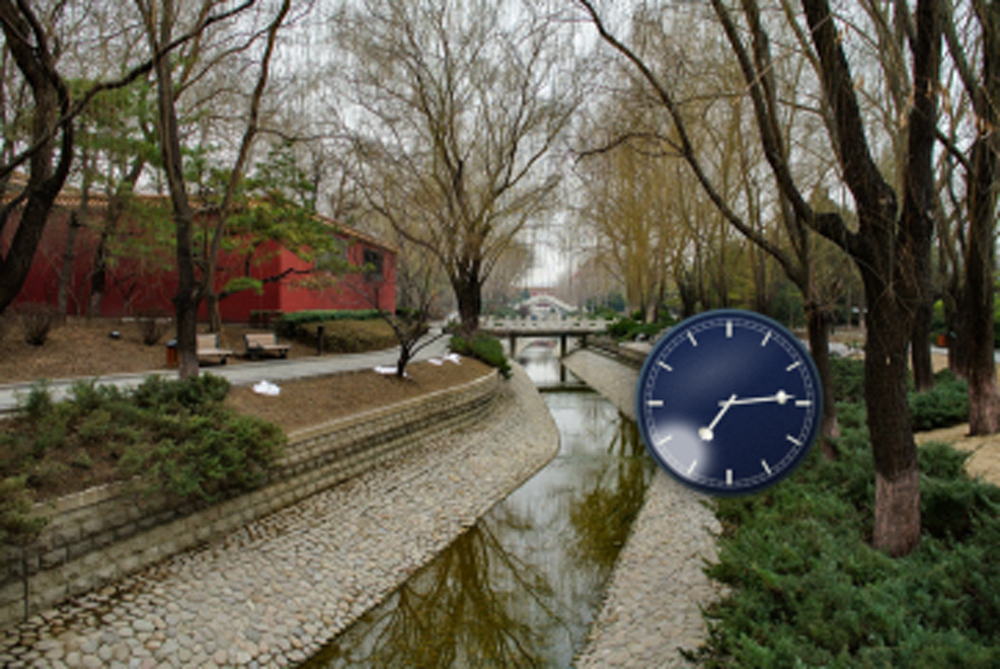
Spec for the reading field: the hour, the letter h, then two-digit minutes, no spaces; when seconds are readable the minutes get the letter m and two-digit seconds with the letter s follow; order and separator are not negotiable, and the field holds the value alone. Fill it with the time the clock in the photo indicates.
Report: 7h14
